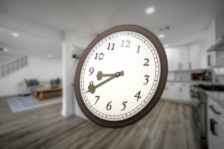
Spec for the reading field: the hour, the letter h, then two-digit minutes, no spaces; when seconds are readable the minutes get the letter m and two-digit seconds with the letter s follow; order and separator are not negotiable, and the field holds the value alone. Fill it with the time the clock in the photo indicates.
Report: 8h39
